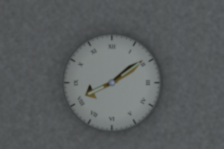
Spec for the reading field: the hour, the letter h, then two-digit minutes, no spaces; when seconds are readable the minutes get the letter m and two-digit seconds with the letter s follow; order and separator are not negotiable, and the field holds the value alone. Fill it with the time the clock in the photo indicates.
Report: 8h09
